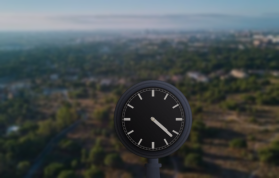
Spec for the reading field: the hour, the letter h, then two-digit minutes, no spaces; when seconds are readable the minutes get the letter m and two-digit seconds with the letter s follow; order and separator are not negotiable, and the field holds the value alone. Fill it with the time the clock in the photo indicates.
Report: 4h22
